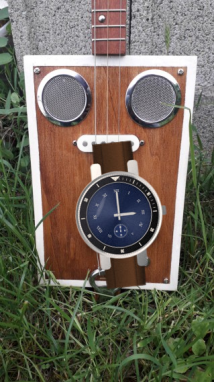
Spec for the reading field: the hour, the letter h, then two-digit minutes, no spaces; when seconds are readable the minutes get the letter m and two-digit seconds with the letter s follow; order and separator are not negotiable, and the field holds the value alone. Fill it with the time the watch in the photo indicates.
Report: 3h00
